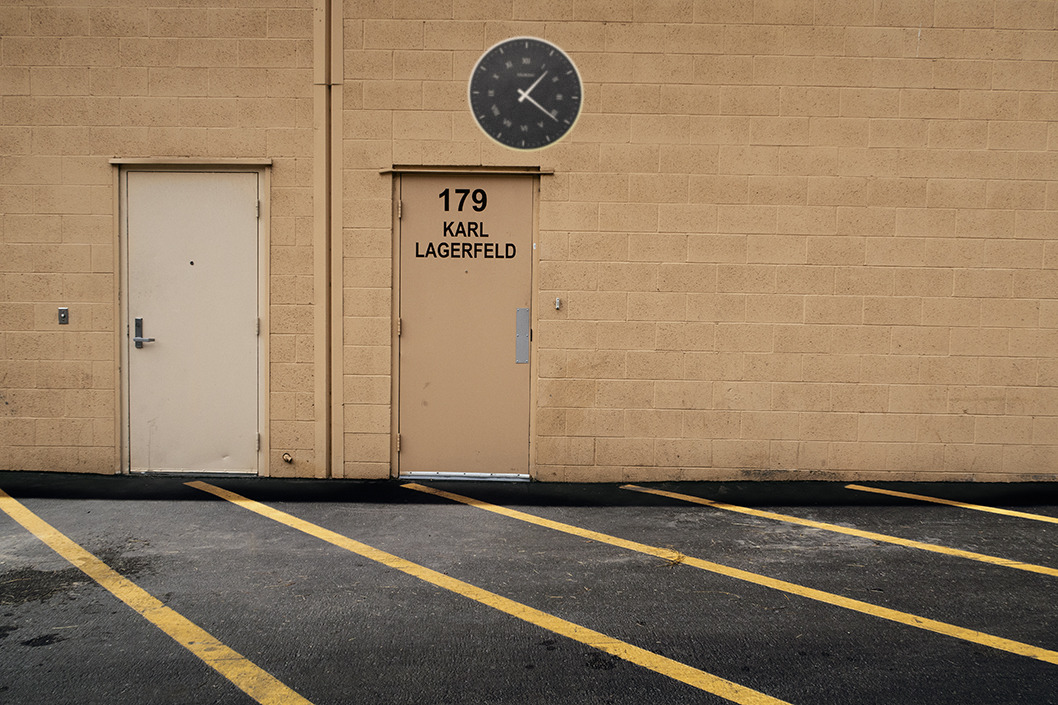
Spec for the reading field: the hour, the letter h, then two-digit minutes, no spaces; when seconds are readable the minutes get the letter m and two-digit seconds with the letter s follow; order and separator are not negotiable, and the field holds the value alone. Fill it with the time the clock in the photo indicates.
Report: 1h21
